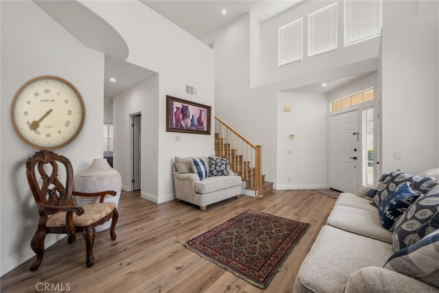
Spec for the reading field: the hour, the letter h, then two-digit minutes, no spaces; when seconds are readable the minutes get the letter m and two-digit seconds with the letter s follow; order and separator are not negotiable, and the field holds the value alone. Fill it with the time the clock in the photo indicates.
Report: 7h38
